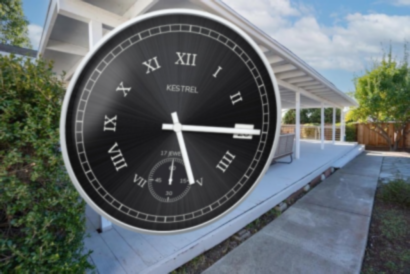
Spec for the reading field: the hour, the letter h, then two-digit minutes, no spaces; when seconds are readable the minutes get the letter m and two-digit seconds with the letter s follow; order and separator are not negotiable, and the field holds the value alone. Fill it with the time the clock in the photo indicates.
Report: 5h15
